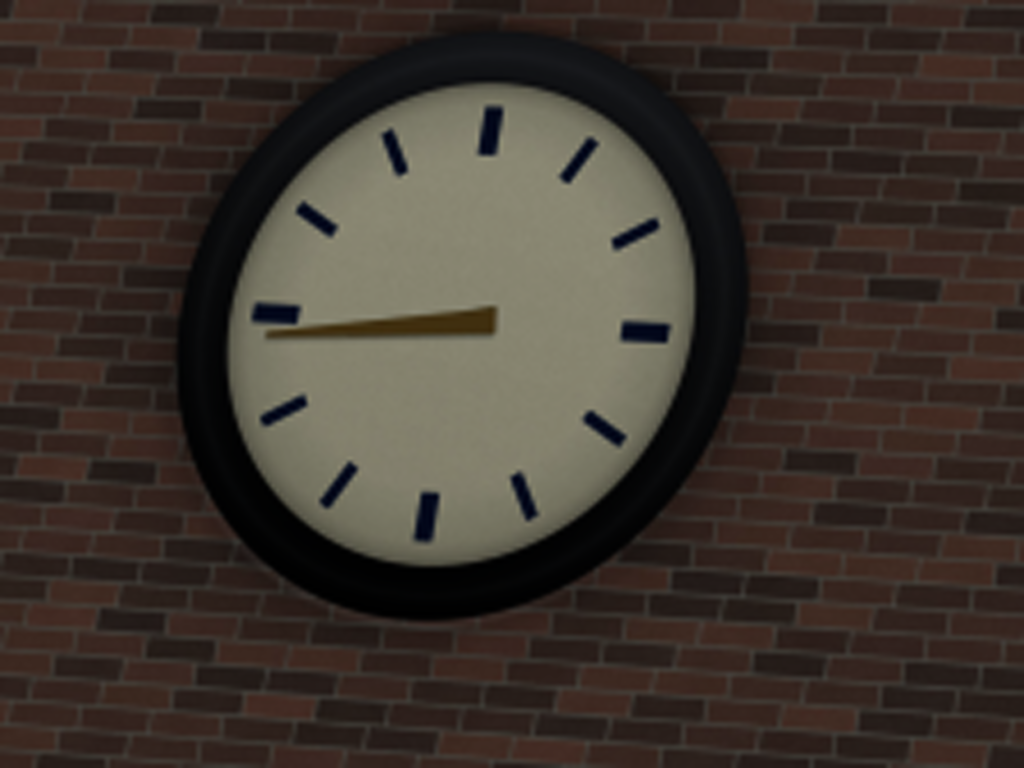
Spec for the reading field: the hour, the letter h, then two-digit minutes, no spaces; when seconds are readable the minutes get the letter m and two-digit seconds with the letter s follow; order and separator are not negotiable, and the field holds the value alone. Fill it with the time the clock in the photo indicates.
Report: 8h44
